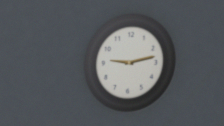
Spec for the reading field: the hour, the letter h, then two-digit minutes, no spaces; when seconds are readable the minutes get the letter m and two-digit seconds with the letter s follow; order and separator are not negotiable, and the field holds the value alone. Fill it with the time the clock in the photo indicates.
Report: 9h13
